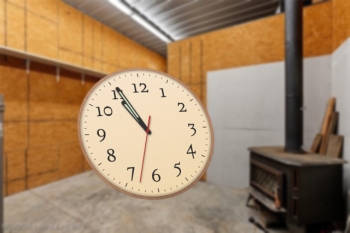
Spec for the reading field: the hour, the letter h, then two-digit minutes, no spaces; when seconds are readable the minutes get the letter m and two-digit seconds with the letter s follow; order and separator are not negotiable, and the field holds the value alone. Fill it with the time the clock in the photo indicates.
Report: 10h55m33s
